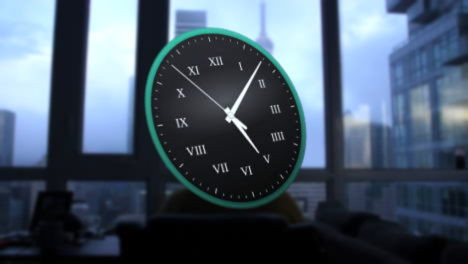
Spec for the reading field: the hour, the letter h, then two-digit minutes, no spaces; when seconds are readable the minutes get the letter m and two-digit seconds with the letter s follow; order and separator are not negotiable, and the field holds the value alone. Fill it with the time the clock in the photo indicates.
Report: 5h07m53s
